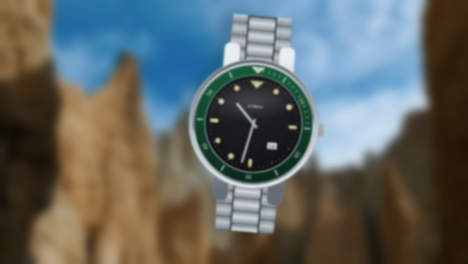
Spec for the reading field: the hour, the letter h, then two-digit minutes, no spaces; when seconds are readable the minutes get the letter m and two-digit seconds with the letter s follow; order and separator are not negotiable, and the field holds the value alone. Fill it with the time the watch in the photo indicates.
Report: 10h32
